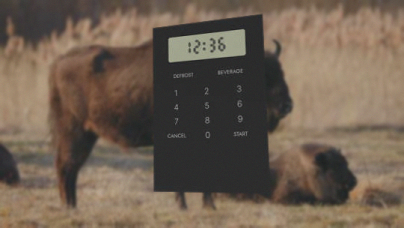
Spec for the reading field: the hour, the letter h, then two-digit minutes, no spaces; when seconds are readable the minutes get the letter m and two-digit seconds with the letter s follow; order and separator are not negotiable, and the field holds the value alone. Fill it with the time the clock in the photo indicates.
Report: 12h36
